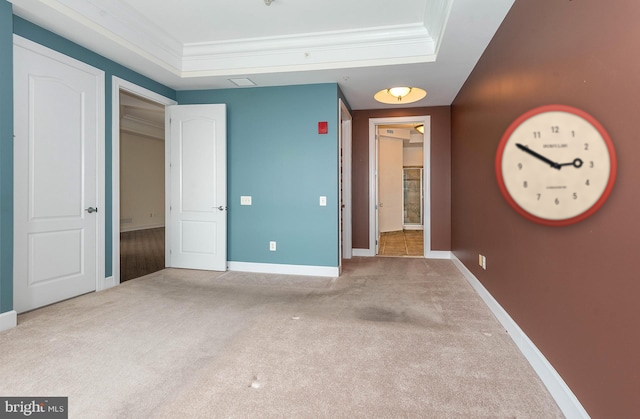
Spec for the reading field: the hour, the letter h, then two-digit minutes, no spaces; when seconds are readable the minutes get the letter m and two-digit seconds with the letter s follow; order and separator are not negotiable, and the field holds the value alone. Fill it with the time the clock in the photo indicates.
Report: 2h50
